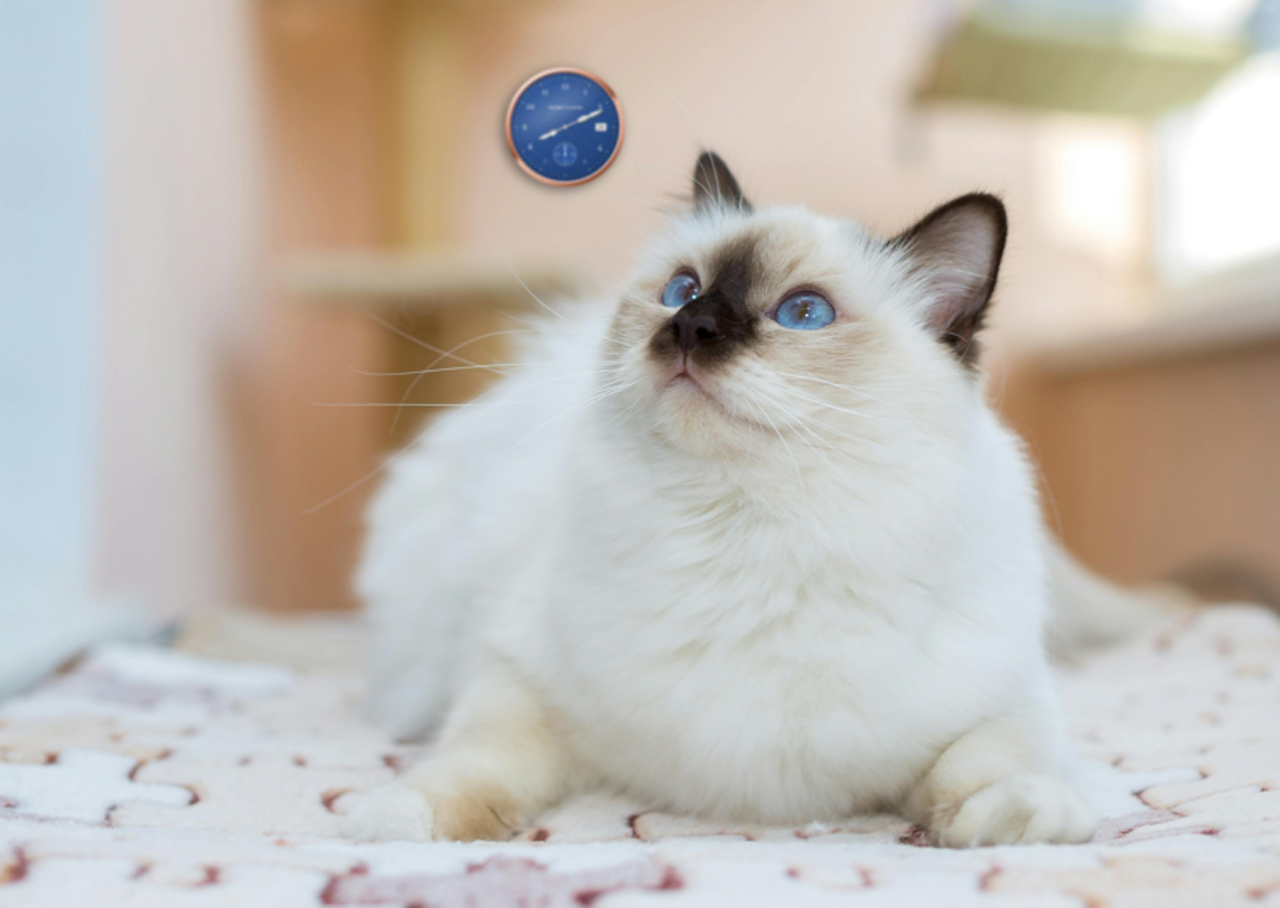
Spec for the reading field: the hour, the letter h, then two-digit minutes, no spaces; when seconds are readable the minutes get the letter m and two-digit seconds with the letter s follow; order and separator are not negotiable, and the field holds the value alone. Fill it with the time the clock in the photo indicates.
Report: 8h11
